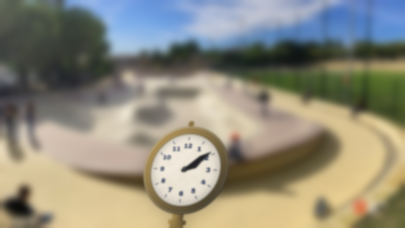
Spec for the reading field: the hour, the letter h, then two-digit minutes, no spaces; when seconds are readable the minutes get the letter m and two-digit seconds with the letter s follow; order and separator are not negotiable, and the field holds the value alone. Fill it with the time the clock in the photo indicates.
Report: 2h09
